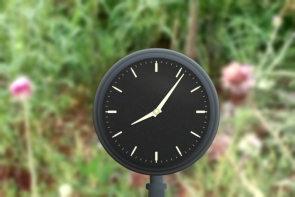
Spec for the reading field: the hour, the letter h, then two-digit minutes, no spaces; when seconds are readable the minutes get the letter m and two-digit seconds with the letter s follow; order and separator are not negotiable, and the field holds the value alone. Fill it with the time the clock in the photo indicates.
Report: 8h06
